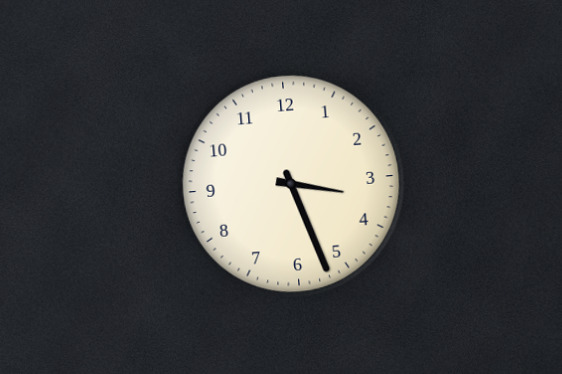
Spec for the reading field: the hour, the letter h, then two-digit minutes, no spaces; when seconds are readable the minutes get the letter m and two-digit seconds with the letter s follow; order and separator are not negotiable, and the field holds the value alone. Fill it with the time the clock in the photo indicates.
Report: 3h27
